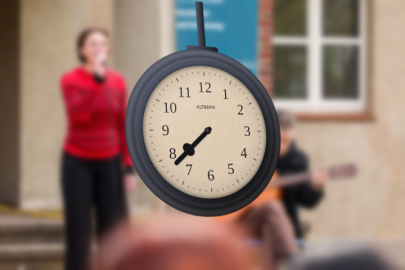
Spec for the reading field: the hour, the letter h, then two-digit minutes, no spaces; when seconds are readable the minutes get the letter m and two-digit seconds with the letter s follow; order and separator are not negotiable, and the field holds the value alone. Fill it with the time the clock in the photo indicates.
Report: 7h38
